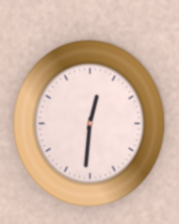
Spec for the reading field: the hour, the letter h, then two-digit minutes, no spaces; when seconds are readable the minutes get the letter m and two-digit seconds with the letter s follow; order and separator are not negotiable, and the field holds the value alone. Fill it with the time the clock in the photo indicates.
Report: 12h31
